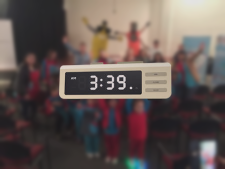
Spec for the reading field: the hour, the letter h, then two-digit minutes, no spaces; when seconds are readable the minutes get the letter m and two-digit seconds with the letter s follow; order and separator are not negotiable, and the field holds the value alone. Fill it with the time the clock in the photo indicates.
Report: 3h39
